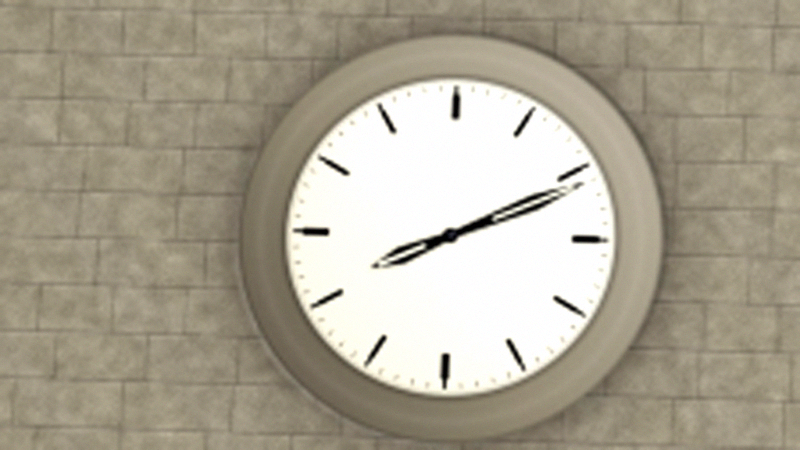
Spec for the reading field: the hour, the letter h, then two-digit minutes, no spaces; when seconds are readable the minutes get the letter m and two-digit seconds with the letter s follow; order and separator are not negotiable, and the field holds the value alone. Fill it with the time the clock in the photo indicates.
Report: 8h11
